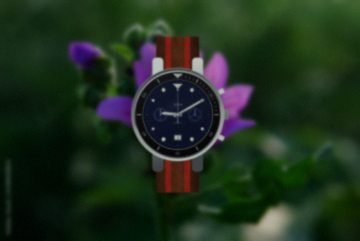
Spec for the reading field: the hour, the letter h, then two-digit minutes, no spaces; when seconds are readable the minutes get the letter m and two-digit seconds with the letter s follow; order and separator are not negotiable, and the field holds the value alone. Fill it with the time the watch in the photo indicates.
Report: 9h10
